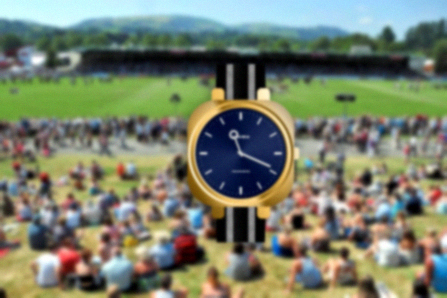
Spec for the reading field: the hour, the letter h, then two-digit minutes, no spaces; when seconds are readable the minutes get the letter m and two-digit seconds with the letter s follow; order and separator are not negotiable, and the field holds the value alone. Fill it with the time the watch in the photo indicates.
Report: 11h19
